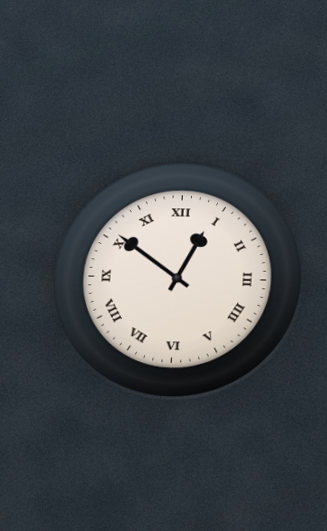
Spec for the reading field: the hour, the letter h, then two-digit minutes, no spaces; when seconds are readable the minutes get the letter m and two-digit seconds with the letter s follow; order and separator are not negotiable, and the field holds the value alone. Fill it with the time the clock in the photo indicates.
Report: 12h51
